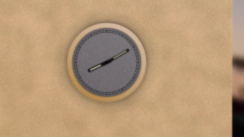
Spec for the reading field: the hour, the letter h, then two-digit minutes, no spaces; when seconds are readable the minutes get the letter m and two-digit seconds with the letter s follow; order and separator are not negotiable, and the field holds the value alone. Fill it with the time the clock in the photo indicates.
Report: 8h10
